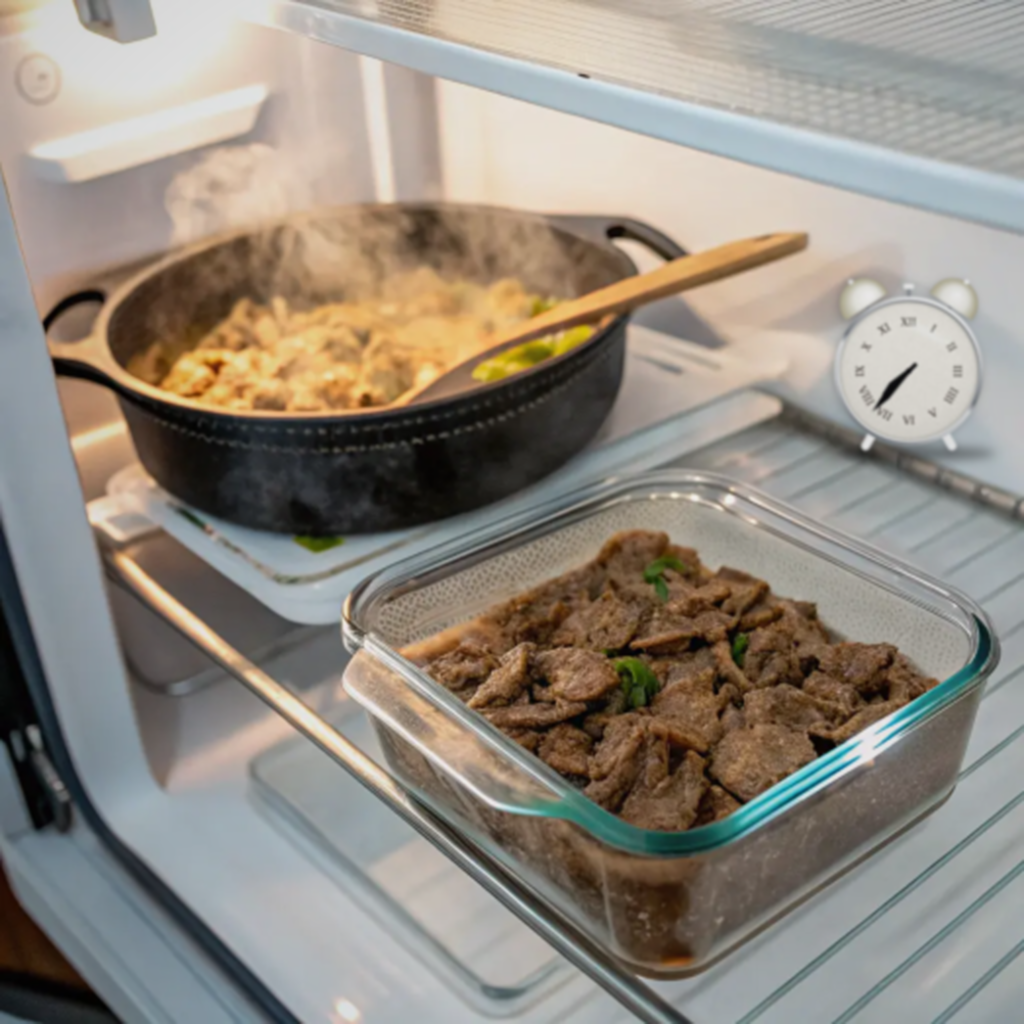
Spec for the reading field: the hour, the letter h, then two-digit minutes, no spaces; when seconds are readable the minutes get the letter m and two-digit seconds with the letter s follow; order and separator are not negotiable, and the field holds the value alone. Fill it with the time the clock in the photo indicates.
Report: 7h37
